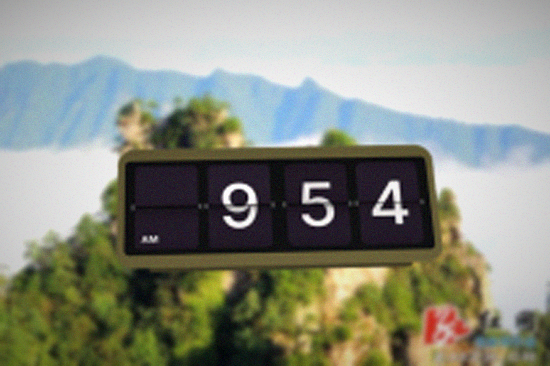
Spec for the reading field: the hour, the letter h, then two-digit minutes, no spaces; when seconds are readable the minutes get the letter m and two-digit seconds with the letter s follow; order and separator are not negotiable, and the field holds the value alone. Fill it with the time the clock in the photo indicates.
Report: 9h54
